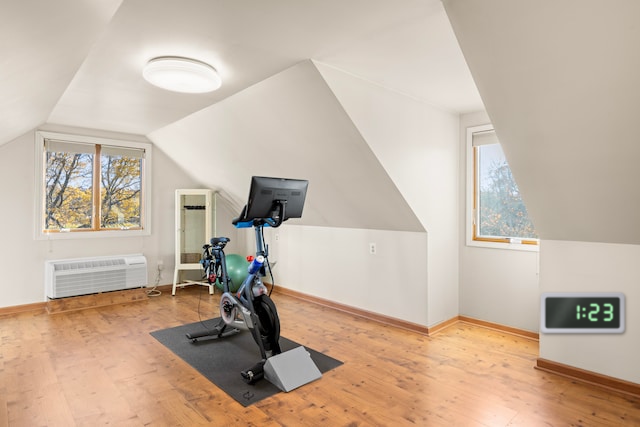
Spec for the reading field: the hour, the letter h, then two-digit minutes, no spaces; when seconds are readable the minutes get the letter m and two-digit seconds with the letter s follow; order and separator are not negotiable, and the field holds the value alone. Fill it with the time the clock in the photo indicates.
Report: 1h23
